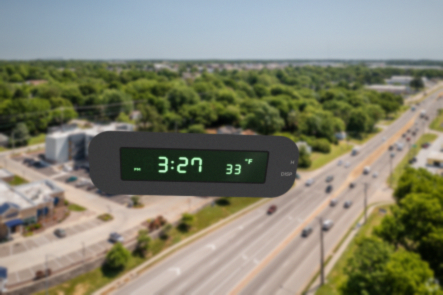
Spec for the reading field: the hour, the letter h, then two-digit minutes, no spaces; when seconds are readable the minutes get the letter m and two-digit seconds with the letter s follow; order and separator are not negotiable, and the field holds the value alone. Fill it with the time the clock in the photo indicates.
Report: 3h27
